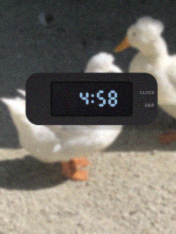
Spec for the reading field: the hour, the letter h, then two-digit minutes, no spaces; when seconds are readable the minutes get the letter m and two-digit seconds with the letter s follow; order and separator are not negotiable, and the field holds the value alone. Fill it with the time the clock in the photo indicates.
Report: 4h58
